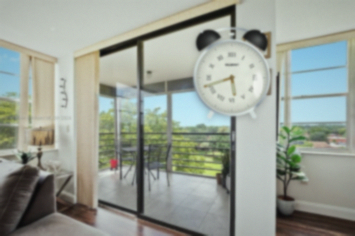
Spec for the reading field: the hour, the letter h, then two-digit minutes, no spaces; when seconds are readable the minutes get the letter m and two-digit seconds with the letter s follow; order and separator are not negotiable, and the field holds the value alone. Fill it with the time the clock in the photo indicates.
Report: 5h42
